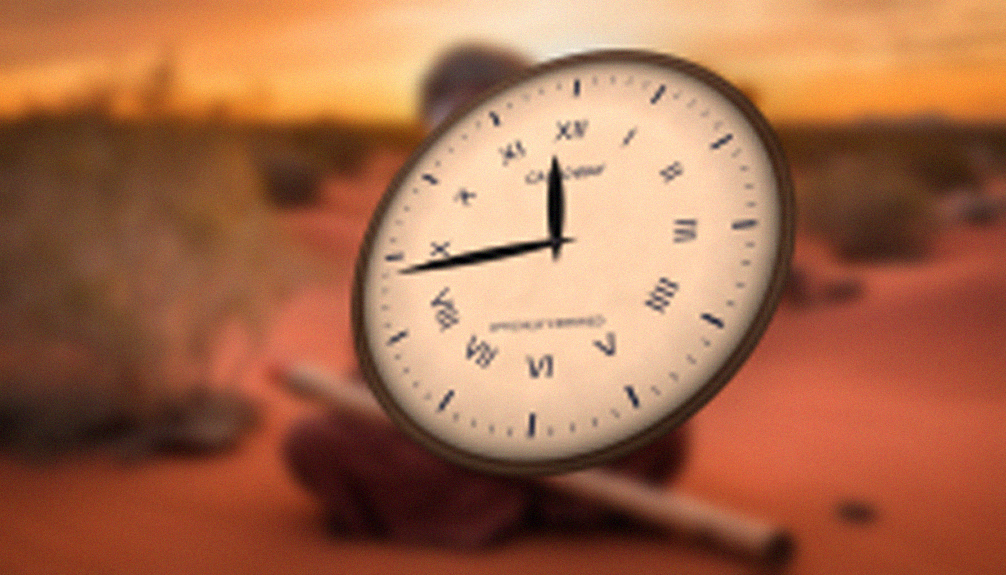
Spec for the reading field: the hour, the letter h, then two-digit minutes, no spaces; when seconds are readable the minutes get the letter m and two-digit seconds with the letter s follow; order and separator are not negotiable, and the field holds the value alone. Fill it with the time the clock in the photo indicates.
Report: 11h44
